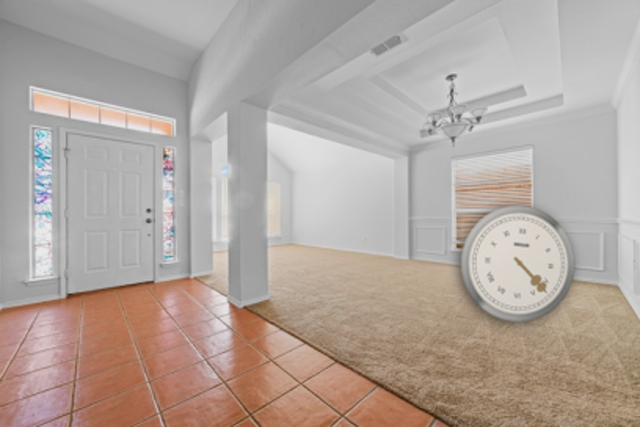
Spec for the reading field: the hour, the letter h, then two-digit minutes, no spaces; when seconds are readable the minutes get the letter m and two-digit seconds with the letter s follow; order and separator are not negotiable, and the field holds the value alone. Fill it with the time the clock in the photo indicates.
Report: 4h22
